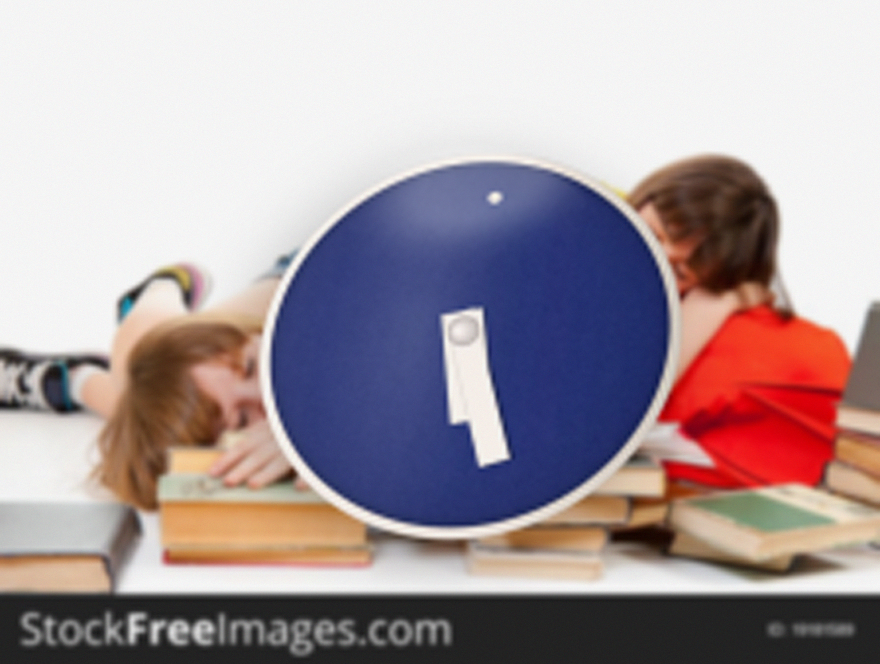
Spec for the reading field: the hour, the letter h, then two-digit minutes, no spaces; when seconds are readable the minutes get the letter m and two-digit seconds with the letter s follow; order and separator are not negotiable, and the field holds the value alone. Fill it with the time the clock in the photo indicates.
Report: 5h26
